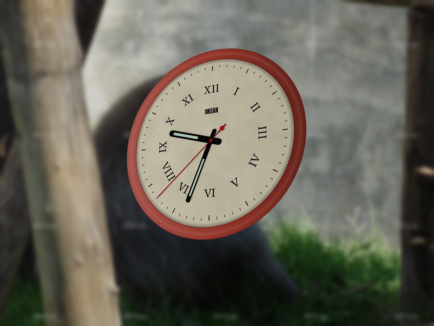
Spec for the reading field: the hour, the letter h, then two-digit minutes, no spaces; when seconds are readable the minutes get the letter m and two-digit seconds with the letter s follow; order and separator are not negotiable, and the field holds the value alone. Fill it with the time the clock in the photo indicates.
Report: 9h33m38s
